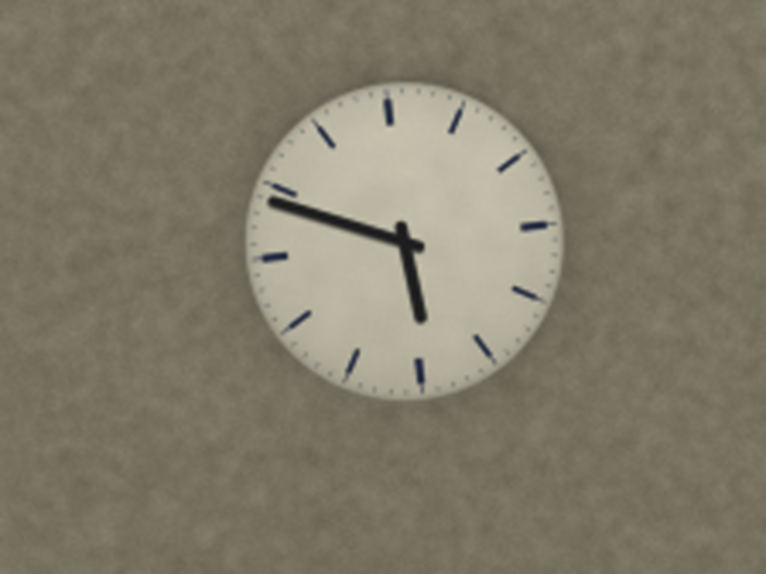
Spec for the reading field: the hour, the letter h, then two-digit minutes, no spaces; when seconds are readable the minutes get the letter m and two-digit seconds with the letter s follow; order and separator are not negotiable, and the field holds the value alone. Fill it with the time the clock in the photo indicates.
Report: 5h49
